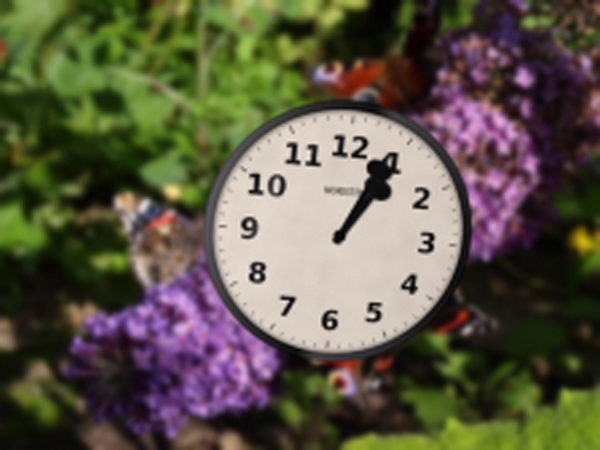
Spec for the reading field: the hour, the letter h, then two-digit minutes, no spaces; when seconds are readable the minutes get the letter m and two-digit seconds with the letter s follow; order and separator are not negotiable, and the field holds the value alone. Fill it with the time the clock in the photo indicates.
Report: 1h04
